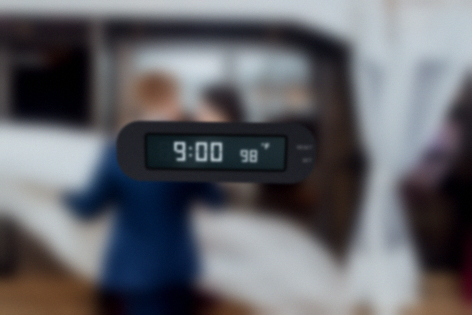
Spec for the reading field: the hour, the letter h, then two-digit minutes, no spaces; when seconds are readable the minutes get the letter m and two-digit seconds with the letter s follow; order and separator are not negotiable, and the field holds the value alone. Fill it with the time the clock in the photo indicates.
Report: 9h00
